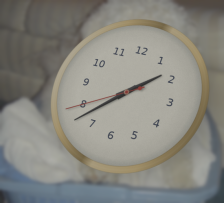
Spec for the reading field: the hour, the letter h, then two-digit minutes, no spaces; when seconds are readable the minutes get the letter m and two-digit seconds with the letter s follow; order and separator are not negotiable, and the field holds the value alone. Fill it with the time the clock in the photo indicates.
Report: 1h37m40s
